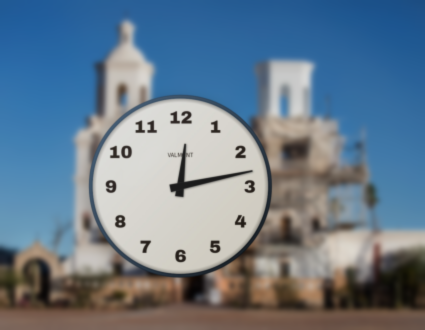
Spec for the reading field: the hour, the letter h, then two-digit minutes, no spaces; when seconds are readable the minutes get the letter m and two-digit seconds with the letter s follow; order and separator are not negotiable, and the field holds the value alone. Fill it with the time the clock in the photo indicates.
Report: 12h13
